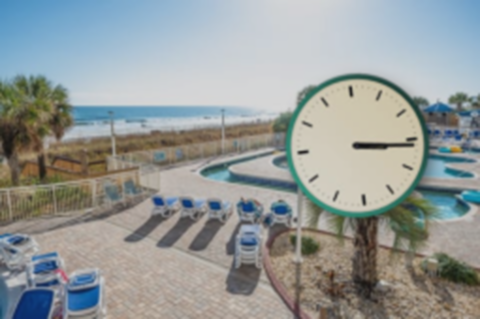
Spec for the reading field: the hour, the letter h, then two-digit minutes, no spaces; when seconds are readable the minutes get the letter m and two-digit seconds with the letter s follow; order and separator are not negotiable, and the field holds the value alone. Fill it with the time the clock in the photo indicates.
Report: 3h16
